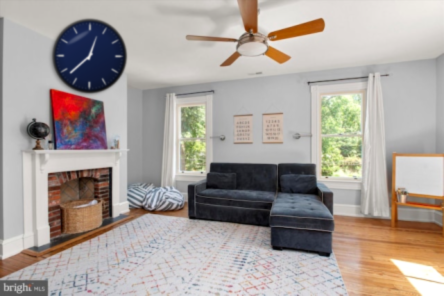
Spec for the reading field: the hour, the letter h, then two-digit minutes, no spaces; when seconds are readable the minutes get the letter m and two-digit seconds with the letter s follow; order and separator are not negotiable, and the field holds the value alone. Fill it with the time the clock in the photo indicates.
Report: 12h38
